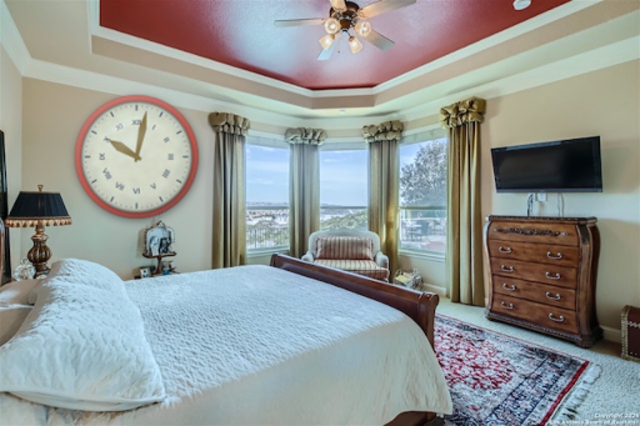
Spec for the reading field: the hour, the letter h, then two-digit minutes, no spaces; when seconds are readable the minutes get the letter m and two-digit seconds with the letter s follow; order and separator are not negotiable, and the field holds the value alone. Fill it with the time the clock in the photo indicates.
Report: 10h02
